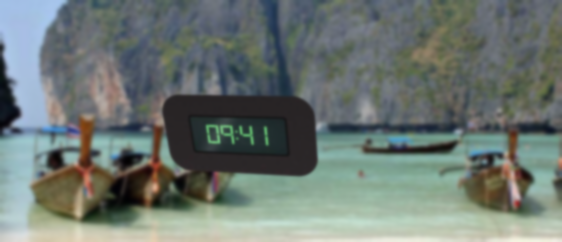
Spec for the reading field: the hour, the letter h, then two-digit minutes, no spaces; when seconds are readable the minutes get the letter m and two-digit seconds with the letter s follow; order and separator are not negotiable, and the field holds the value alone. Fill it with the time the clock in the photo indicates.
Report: 9h41
